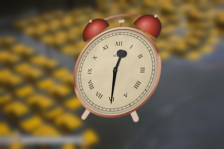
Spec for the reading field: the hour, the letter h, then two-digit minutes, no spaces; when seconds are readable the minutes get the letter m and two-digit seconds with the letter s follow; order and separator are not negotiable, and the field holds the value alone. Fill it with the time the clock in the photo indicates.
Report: 12h30
